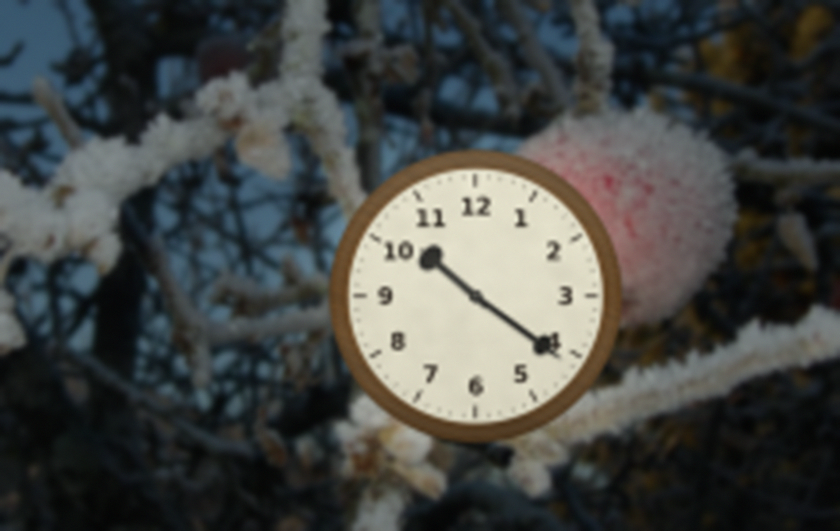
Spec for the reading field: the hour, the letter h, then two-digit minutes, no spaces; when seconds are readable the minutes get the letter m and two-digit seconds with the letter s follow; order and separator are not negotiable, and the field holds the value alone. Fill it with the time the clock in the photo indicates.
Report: 10h21
